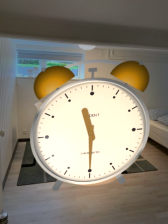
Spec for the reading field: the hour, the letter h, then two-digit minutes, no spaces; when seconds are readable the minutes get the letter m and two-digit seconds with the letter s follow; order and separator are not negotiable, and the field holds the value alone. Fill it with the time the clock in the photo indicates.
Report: 11h30
